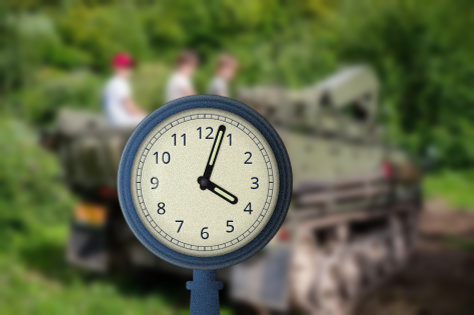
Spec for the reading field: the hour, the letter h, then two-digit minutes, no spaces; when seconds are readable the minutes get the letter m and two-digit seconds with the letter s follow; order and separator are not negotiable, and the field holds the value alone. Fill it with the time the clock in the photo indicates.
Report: 4h03
